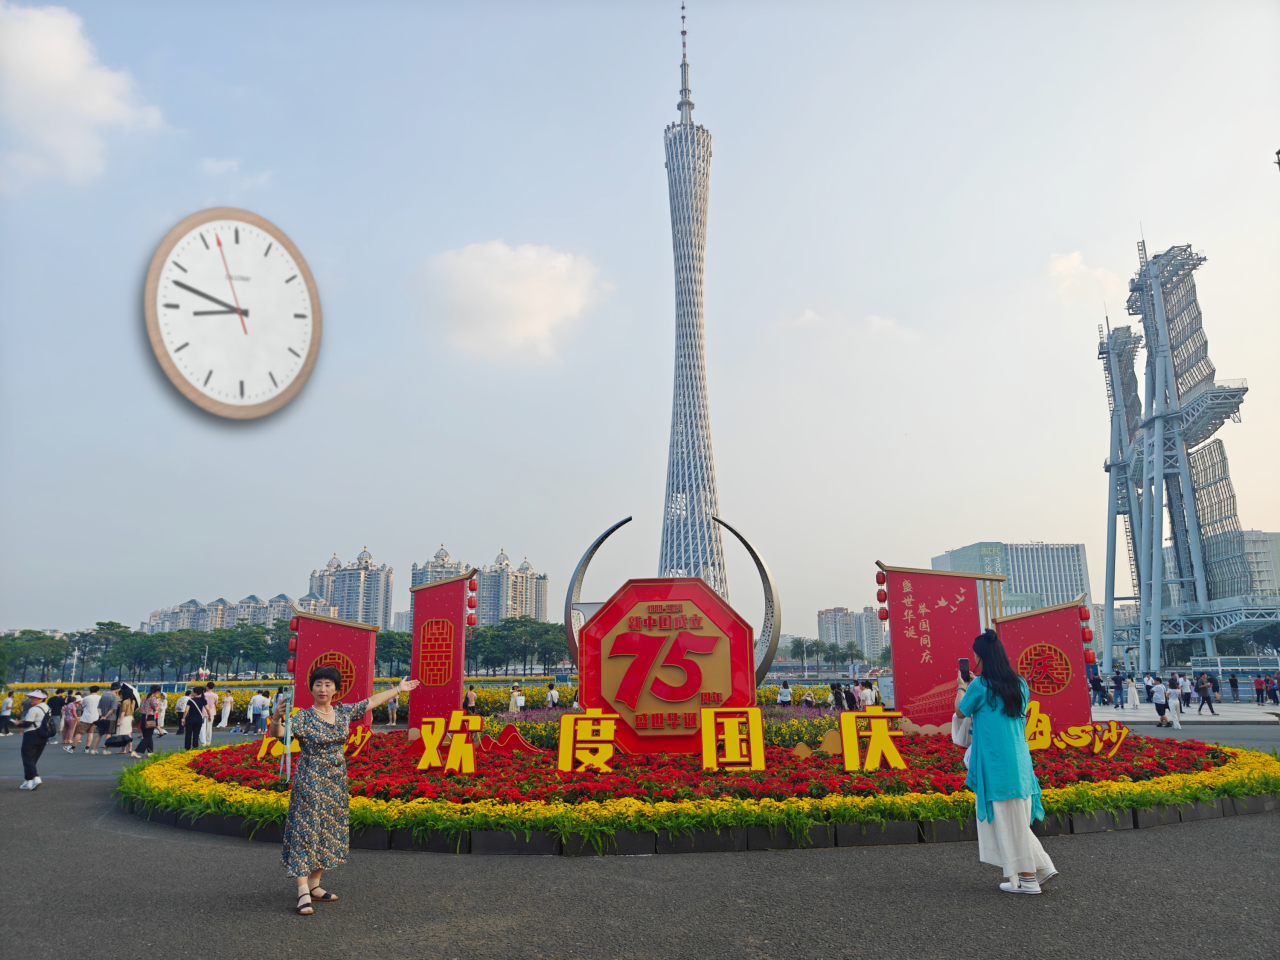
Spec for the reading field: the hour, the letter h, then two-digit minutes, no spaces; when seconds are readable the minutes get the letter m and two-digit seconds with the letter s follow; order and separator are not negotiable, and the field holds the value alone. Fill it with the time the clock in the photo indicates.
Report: 8h47m57s
